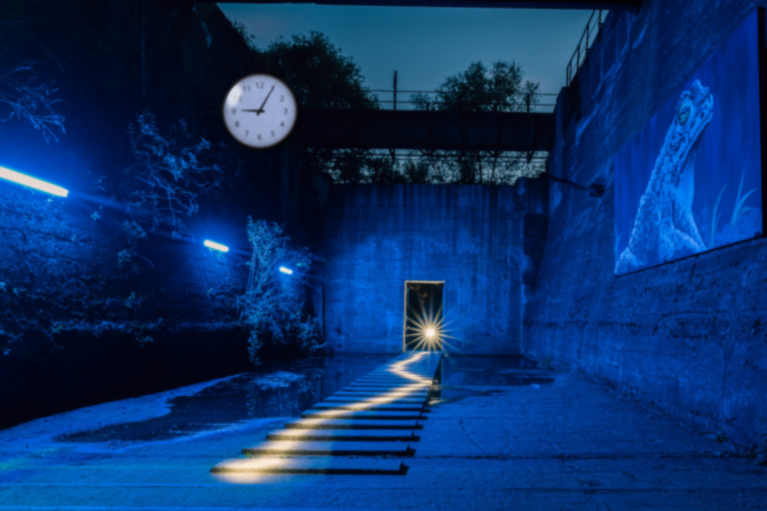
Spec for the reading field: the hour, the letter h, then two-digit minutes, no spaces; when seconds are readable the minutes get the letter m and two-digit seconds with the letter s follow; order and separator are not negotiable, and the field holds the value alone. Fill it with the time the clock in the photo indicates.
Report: 9h05
